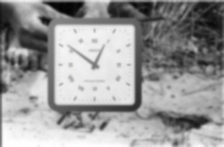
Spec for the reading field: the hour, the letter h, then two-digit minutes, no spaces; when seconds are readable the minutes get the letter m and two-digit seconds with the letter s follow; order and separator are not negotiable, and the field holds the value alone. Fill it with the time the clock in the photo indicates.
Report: 12h51
